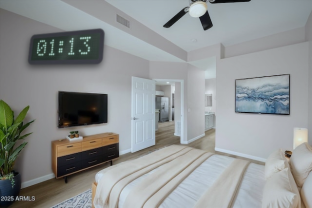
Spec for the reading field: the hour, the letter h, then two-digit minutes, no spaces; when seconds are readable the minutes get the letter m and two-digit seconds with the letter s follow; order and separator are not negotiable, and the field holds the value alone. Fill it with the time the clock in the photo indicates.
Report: 1h13
